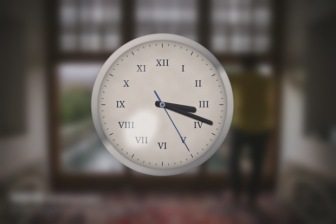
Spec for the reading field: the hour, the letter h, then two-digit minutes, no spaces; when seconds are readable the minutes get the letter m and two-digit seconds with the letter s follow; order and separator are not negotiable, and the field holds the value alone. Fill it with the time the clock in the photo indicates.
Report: 3h18m25s
